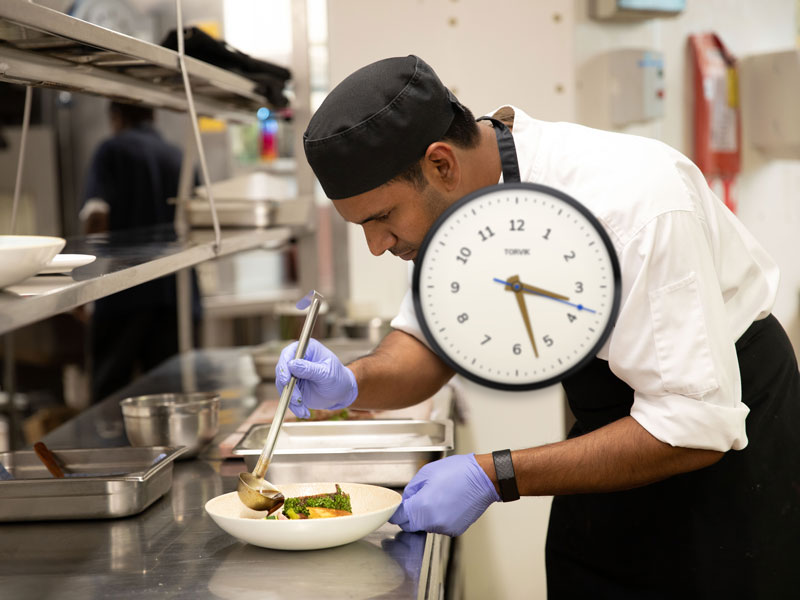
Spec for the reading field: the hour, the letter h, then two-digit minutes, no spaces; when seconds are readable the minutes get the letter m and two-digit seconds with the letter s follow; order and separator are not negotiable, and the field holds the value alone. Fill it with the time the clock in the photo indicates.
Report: 3h27m18s
